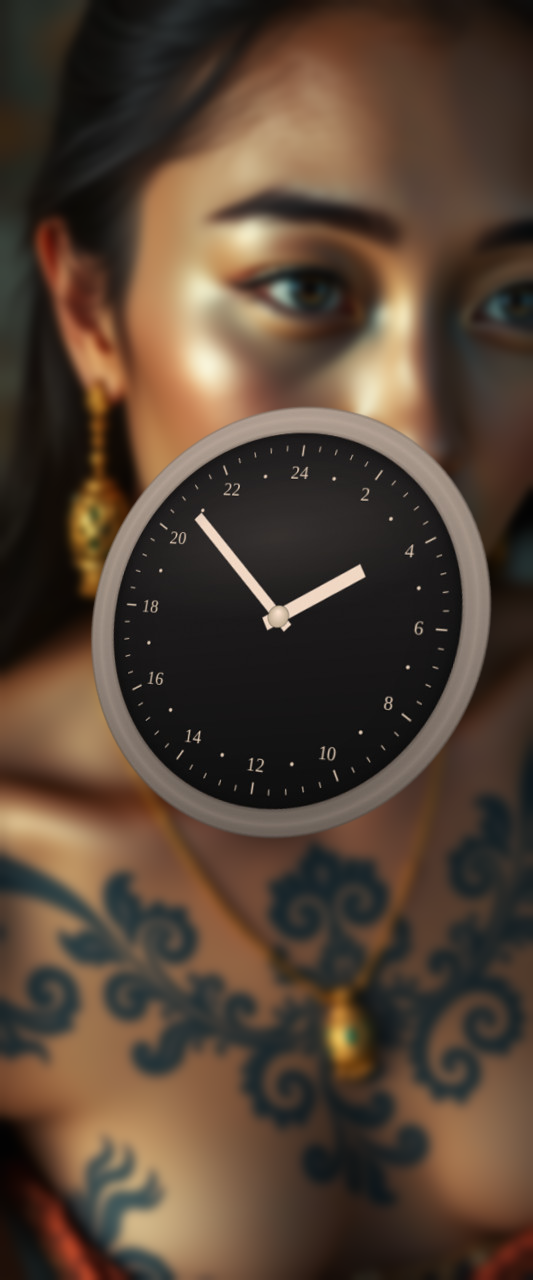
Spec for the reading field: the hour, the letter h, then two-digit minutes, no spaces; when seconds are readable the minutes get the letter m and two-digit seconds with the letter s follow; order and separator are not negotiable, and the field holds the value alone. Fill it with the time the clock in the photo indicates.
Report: 3h52
